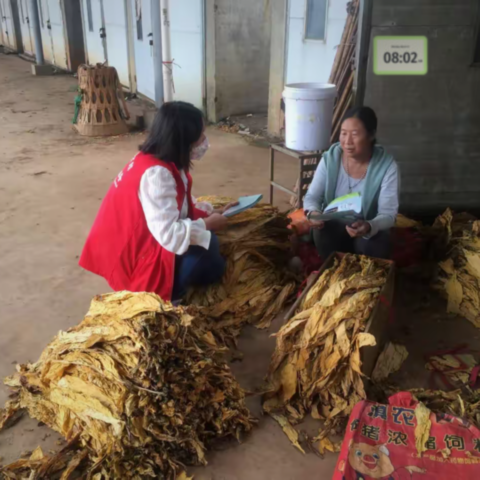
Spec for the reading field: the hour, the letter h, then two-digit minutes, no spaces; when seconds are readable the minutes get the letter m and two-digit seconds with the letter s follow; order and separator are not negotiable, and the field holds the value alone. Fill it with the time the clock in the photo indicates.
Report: 8h02
